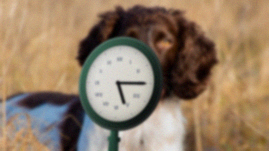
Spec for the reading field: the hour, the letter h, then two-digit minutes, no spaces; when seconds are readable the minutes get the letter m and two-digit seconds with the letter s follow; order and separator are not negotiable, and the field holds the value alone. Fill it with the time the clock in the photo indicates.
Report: 5h15
